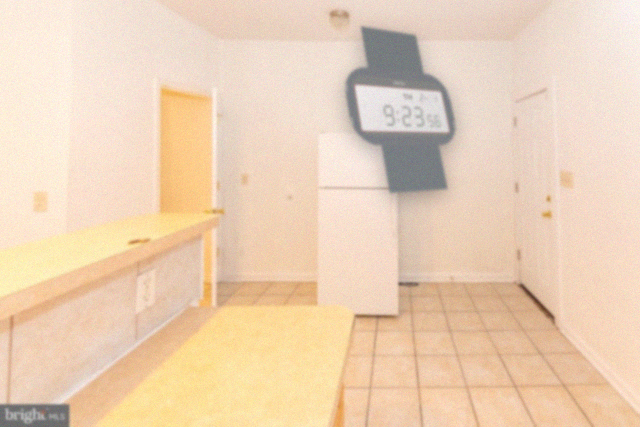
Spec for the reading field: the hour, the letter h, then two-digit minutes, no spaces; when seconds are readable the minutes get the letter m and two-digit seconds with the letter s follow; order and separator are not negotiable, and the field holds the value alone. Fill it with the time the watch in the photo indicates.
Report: 9h23
